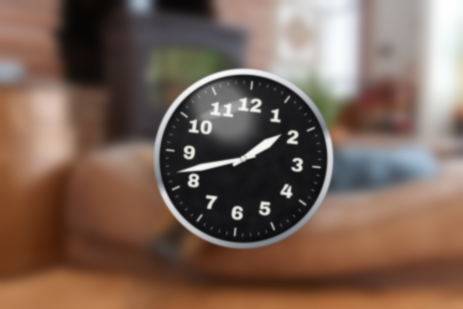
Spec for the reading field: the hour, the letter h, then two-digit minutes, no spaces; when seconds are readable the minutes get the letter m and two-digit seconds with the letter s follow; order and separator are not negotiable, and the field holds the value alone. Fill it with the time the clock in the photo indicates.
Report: 1h42
